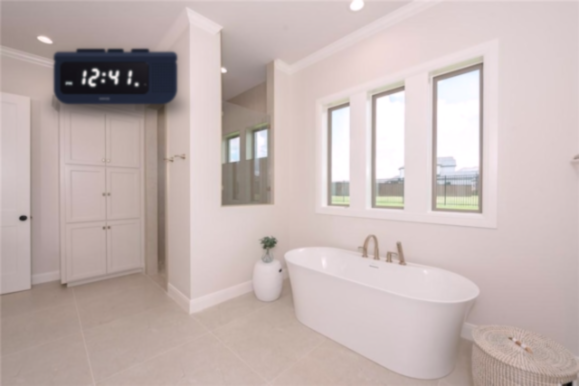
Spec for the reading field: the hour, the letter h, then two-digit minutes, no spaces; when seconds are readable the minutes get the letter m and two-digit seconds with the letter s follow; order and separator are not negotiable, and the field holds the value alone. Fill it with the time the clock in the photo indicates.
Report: 12h41
